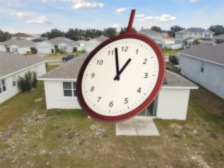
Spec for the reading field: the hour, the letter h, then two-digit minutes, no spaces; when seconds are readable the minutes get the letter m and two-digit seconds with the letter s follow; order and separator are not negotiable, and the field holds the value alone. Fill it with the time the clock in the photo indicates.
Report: 12h57
